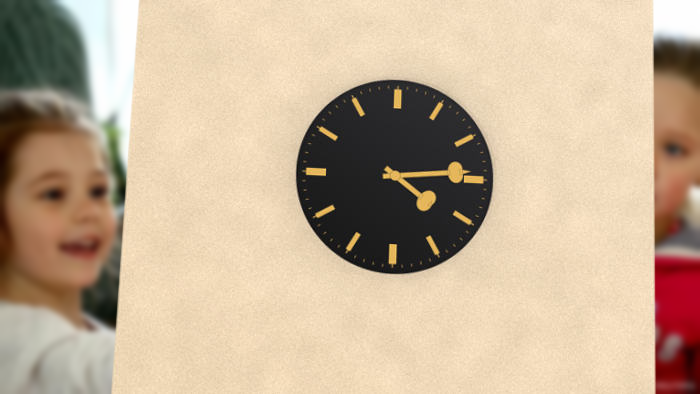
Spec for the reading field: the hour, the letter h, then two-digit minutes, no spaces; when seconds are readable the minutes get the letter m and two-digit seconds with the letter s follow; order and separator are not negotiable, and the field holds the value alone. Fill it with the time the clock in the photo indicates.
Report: 4h14
